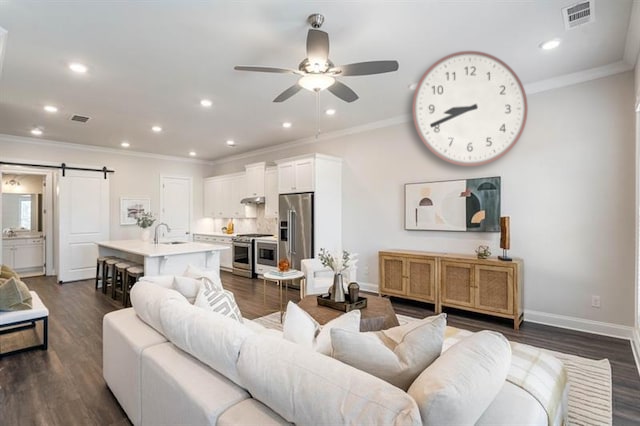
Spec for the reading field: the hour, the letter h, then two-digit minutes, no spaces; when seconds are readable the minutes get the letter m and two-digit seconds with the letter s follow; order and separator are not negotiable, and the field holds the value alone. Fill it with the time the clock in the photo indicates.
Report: 8h41
